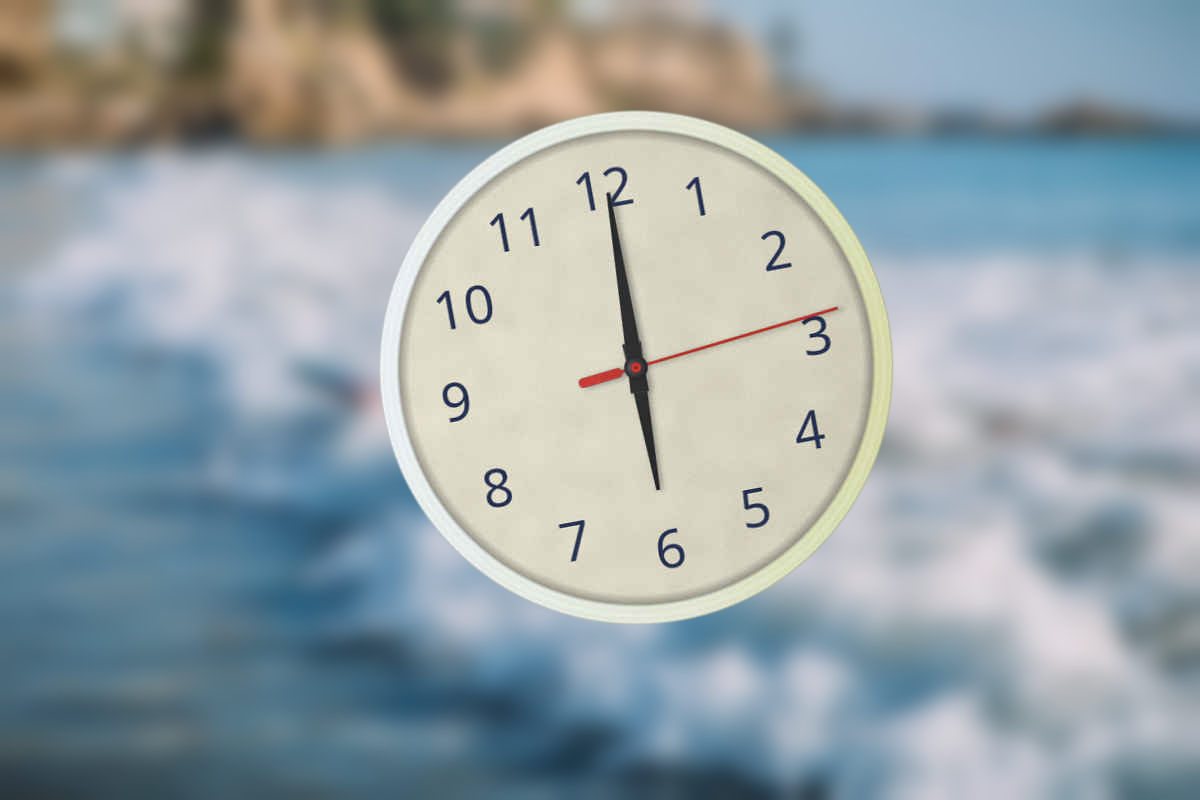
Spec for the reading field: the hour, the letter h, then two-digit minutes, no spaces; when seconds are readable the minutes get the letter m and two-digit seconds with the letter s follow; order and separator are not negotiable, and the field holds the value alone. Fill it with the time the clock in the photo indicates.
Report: 6h00m14s
